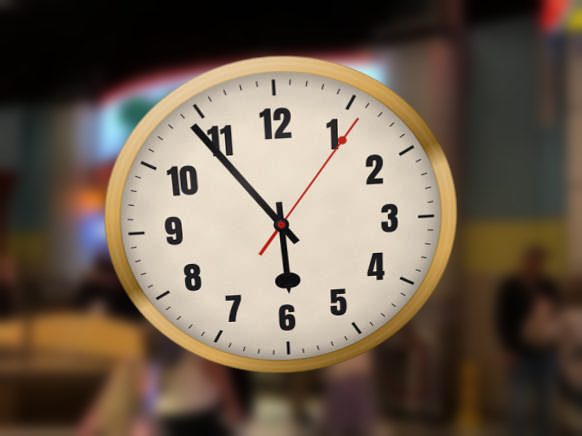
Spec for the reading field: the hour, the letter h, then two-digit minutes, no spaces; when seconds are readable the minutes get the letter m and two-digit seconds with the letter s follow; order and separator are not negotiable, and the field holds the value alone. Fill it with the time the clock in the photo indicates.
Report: 5h54m06s
